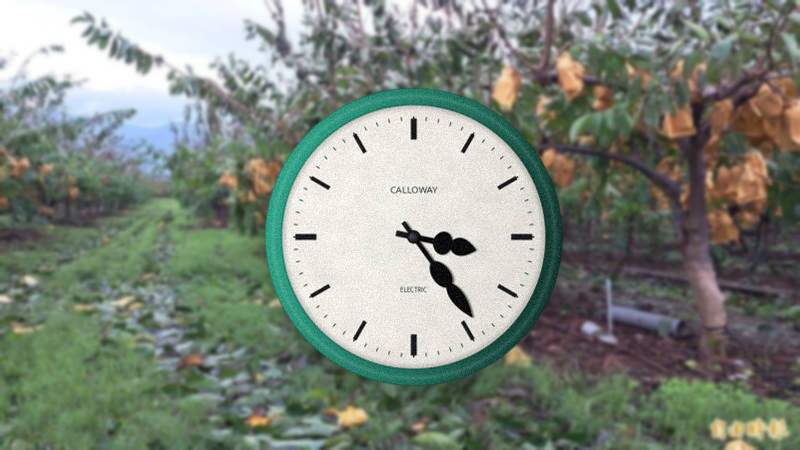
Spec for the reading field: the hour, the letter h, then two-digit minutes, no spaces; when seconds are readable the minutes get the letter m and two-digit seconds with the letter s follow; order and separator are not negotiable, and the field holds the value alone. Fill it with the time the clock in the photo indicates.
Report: 3h24
